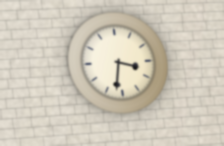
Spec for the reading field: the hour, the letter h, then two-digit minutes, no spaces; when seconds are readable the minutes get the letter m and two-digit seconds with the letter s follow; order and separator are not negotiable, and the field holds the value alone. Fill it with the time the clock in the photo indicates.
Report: 3h32
